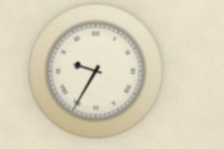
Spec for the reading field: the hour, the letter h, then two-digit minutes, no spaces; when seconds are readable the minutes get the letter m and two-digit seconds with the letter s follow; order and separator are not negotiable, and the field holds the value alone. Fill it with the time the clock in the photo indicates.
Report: 9h35
